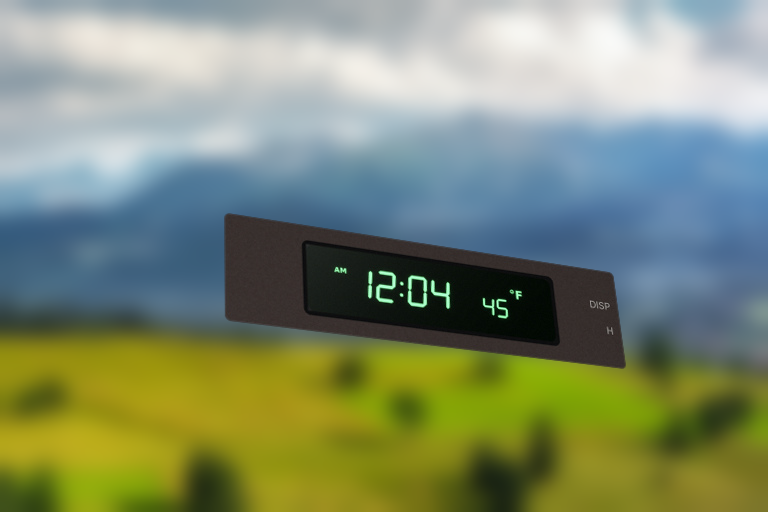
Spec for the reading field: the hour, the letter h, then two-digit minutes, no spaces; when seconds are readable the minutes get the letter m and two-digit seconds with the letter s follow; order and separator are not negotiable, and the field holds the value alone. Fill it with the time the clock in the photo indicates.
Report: 12h04
